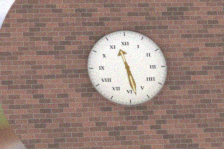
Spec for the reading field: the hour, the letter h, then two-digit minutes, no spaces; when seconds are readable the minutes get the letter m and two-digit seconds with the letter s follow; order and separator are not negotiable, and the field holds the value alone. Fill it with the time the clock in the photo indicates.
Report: 11h28
